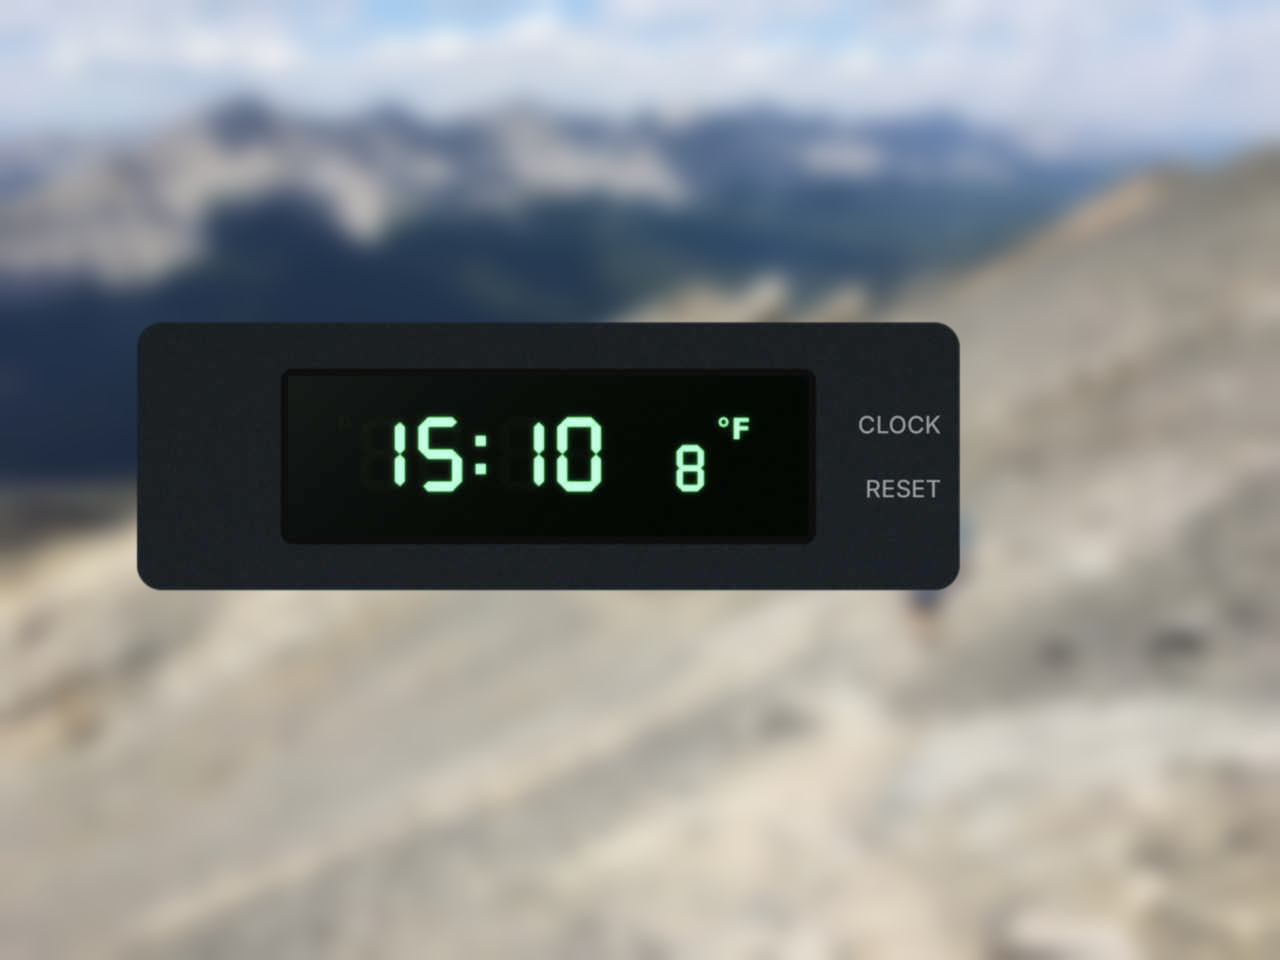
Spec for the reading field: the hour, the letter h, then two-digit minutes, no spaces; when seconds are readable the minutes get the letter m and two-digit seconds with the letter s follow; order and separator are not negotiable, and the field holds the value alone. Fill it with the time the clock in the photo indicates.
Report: 15h10
